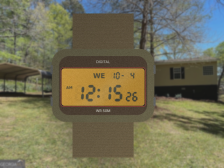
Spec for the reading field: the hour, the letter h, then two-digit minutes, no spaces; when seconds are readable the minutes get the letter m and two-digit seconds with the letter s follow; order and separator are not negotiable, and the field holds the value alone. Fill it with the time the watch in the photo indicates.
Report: 12h15m26s
